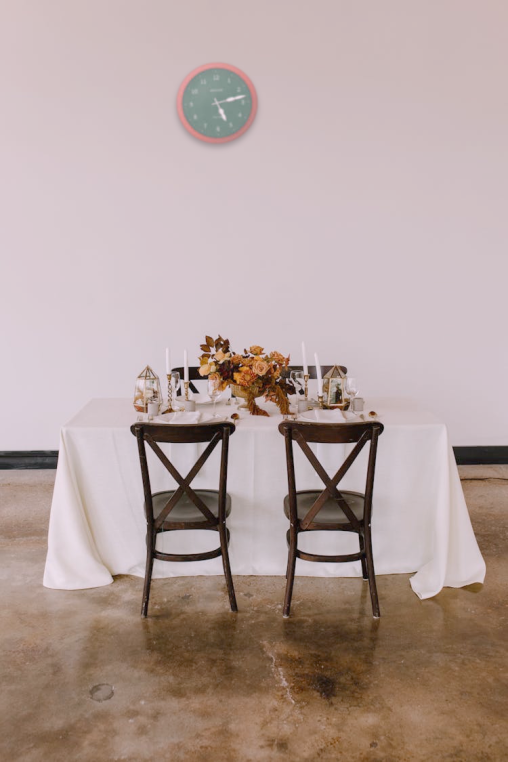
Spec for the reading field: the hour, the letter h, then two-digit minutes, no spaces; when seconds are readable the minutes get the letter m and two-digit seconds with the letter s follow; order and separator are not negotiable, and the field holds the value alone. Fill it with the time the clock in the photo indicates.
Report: 5h13
